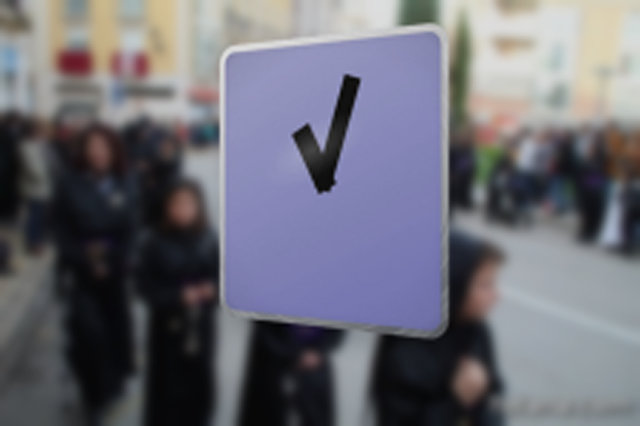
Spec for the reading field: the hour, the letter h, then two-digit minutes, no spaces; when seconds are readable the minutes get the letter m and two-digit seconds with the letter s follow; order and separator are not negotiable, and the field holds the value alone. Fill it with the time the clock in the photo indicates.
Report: 11h03
